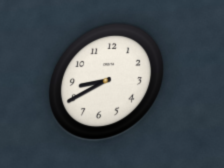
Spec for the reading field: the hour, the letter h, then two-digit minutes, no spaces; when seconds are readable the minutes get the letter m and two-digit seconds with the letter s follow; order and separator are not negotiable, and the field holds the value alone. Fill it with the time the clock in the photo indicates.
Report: 8h40
